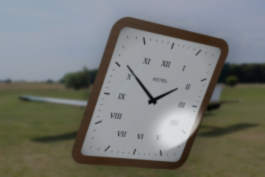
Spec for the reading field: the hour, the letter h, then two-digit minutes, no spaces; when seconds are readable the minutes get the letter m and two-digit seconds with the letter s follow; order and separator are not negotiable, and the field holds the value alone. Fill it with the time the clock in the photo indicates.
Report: 1h51
